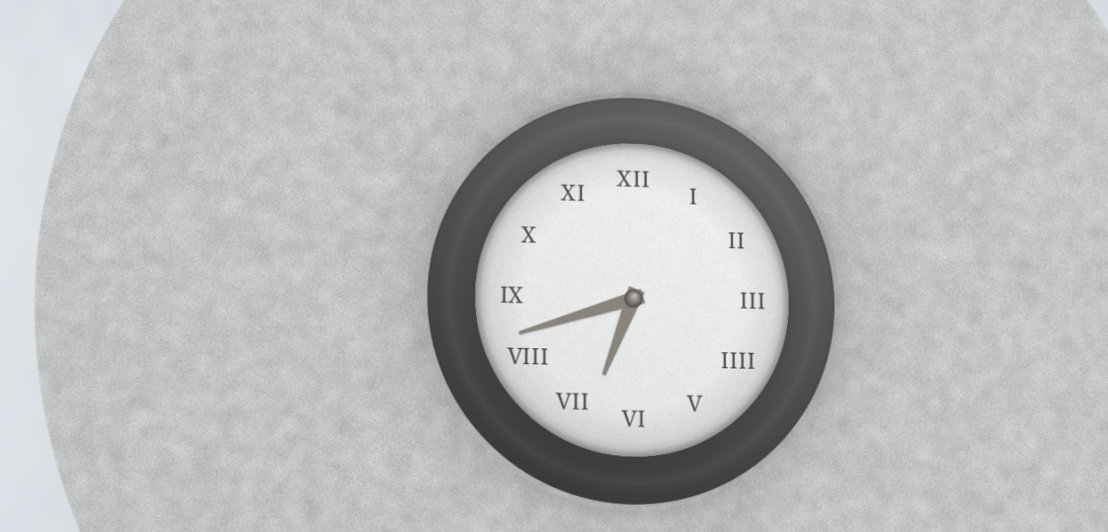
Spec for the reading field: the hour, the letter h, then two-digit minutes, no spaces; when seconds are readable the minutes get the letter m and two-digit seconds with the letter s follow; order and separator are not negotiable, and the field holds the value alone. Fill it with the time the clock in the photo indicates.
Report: 6h42
